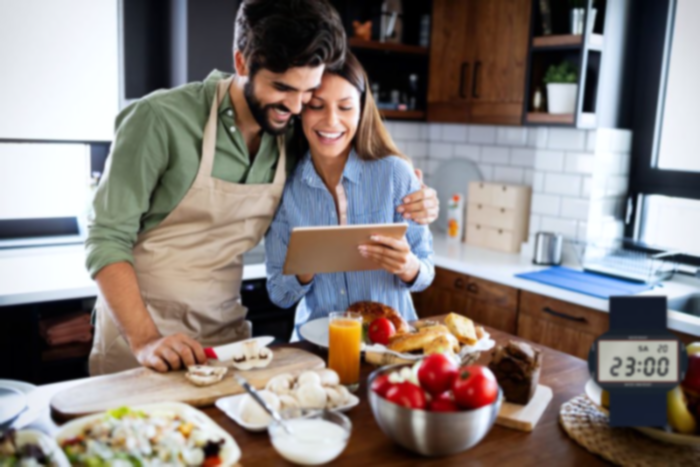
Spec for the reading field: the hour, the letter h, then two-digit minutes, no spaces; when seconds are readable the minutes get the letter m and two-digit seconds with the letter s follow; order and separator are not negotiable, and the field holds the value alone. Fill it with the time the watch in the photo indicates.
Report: 23h00
